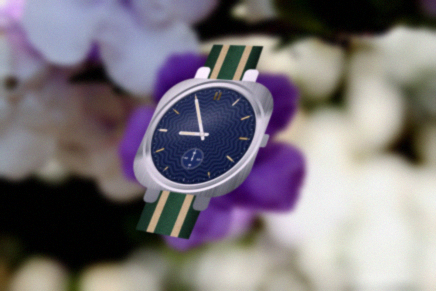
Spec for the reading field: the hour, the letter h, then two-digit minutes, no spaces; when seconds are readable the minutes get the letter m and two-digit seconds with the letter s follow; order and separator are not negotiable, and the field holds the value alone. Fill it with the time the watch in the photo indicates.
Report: 8h55
